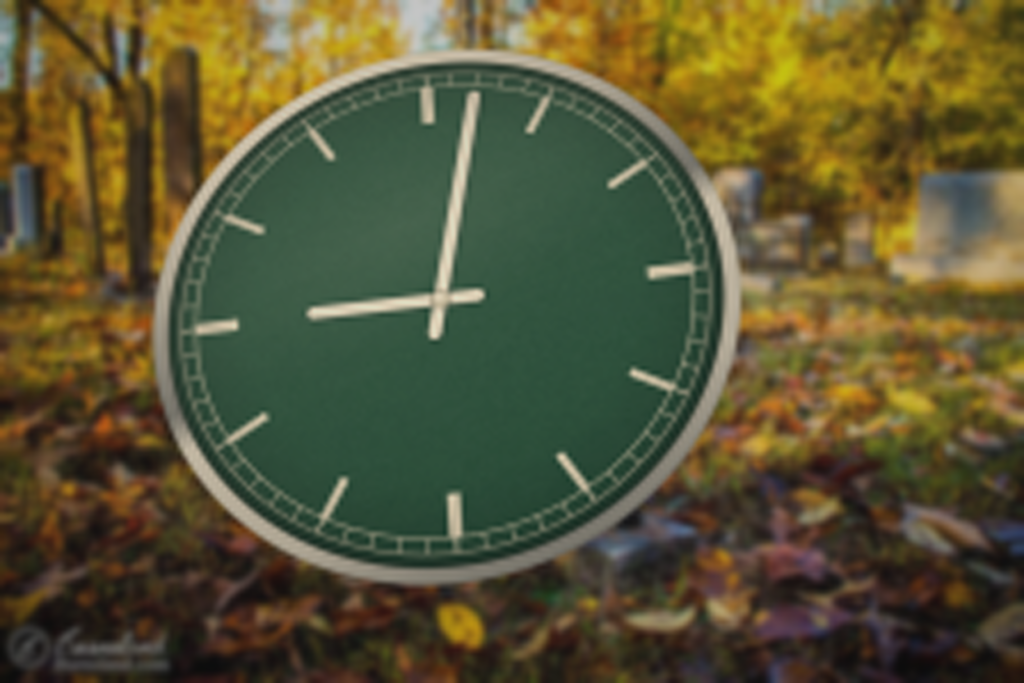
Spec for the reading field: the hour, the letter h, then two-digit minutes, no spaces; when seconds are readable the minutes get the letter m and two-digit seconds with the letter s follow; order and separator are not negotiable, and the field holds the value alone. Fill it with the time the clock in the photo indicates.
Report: 9h02
